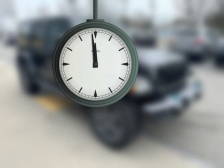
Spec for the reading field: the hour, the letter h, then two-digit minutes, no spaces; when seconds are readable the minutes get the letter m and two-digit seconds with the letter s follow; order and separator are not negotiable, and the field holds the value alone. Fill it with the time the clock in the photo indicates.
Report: 11h59
